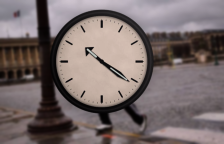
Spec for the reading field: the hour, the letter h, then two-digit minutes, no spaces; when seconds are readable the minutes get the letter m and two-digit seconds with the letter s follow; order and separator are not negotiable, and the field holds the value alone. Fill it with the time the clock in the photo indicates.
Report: 10h21
